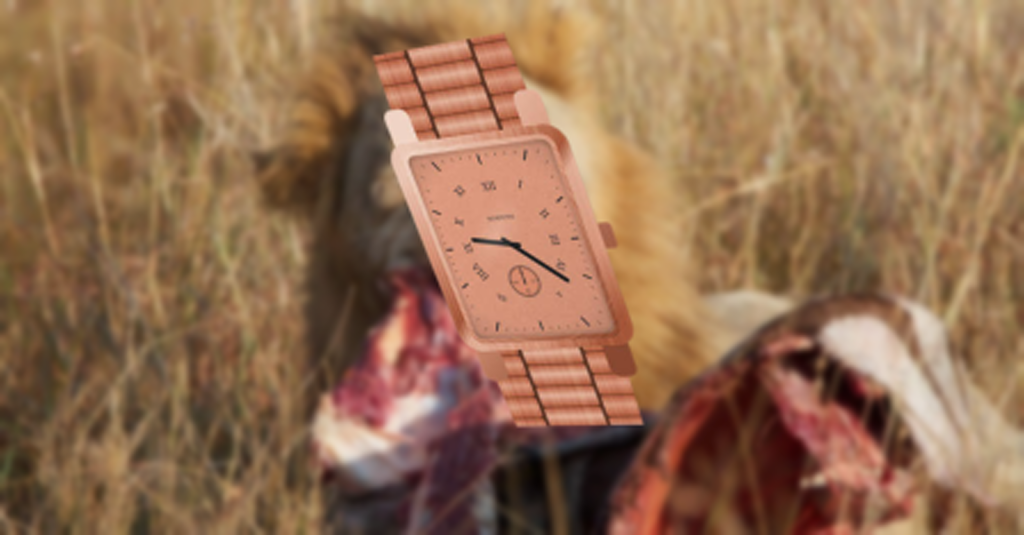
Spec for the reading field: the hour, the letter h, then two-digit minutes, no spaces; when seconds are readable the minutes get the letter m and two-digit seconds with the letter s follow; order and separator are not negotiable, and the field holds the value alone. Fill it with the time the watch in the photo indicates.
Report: 9h22
